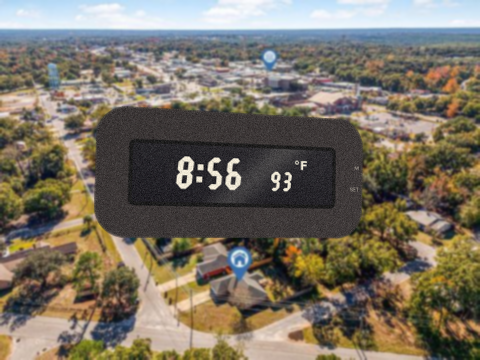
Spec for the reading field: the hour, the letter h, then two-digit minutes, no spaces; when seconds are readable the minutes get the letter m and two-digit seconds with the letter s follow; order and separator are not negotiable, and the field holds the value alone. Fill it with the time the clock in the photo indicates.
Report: 8h56
